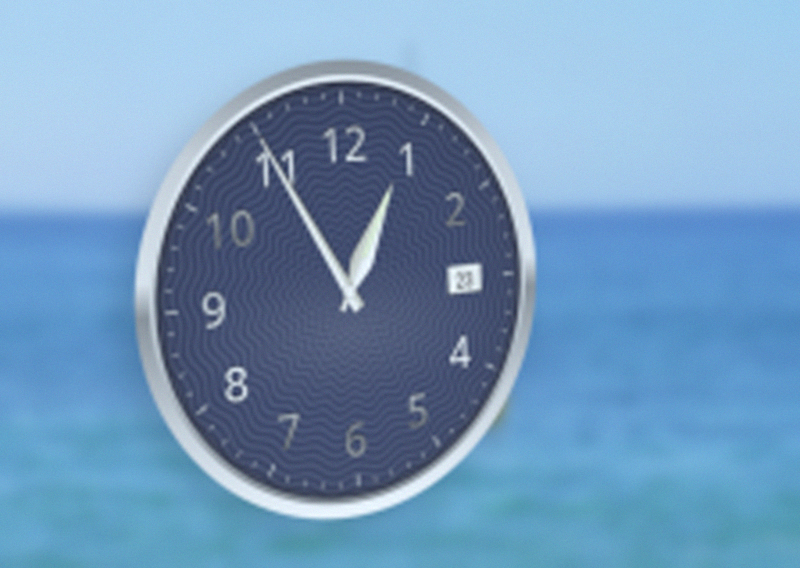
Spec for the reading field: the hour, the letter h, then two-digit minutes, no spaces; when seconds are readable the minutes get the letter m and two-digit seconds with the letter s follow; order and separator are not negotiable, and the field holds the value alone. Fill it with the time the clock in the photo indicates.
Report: 12h55
